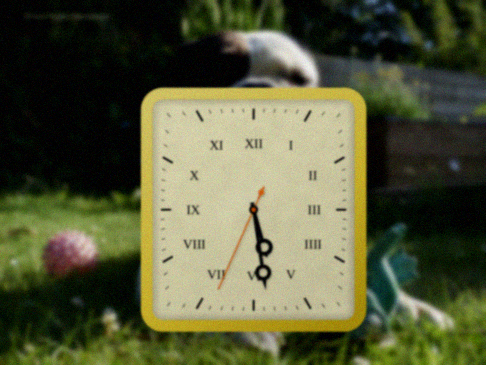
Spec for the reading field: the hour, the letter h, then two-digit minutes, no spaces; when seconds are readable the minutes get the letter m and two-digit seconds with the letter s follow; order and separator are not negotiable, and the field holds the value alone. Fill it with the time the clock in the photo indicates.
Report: 5h28m34s
